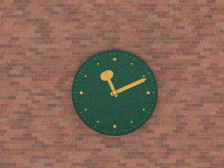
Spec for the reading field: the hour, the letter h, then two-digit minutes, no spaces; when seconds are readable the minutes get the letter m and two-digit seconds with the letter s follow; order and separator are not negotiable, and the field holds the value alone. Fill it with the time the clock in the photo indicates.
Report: 11h11
